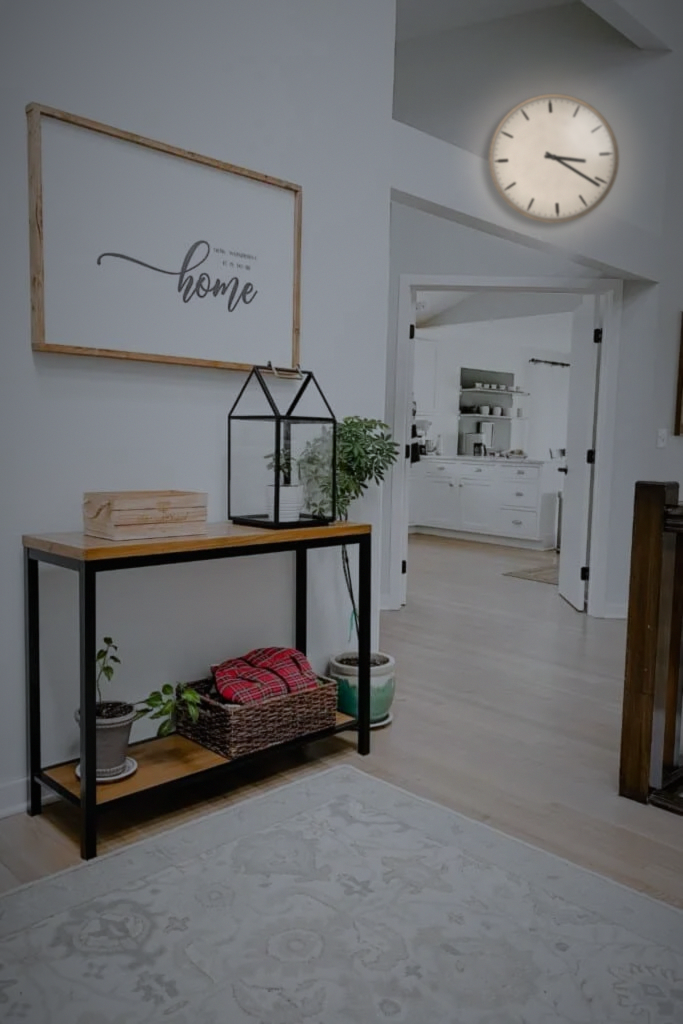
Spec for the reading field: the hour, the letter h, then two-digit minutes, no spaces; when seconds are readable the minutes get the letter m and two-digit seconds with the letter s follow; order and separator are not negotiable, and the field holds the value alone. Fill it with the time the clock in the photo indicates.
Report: 3h21
